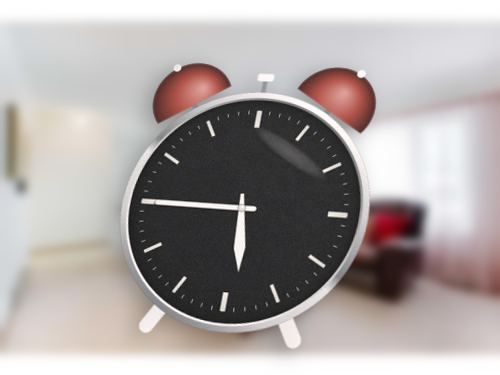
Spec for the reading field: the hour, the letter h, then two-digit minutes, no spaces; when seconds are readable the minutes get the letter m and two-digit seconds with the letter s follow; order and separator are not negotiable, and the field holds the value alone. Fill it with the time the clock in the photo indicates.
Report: 5h45
